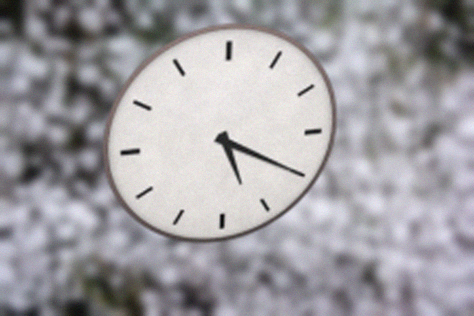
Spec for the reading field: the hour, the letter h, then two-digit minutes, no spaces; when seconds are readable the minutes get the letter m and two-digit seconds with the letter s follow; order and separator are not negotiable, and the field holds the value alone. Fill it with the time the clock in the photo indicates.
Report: 5h20
